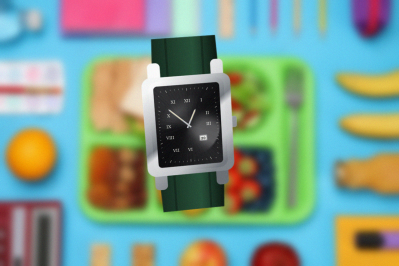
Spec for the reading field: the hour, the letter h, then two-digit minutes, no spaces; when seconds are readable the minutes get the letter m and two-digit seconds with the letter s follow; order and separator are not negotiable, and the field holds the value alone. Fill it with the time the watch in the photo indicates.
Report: 12h52
